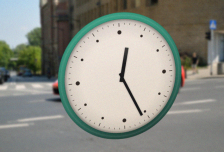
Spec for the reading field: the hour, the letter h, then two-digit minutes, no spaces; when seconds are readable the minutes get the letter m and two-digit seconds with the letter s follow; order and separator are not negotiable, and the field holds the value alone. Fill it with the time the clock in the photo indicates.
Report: 12h26
